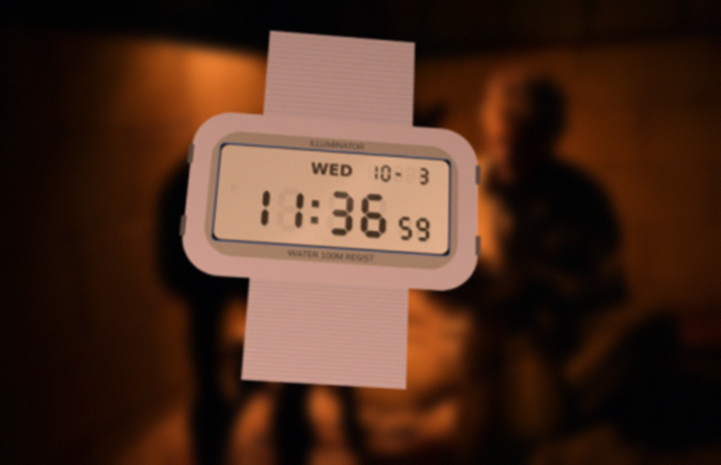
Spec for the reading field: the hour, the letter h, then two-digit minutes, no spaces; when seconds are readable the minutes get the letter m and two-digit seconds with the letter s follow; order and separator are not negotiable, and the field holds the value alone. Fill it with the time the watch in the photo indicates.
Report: 11h36m59s
